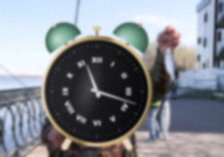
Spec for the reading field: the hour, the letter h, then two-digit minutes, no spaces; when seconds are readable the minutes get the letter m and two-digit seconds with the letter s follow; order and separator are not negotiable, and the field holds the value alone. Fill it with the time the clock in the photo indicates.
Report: 11h18
